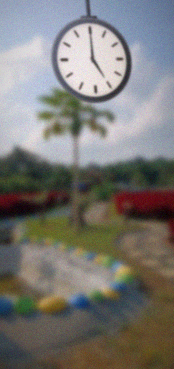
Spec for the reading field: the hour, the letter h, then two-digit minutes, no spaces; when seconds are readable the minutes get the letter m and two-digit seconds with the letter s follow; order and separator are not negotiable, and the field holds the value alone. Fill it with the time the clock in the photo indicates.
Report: 5h00
